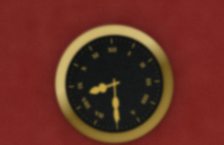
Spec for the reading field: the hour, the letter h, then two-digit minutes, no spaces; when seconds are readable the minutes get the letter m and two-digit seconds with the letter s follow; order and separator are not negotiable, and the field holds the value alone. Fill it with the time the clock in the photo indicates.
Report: 8h30
